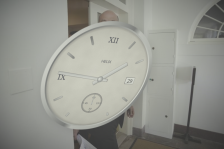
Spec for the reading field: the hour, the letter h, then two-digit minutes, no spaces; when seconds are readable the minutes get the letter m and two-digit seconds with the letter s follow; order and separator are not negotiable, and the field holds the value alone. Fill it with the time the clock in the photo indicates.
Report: 1h46
